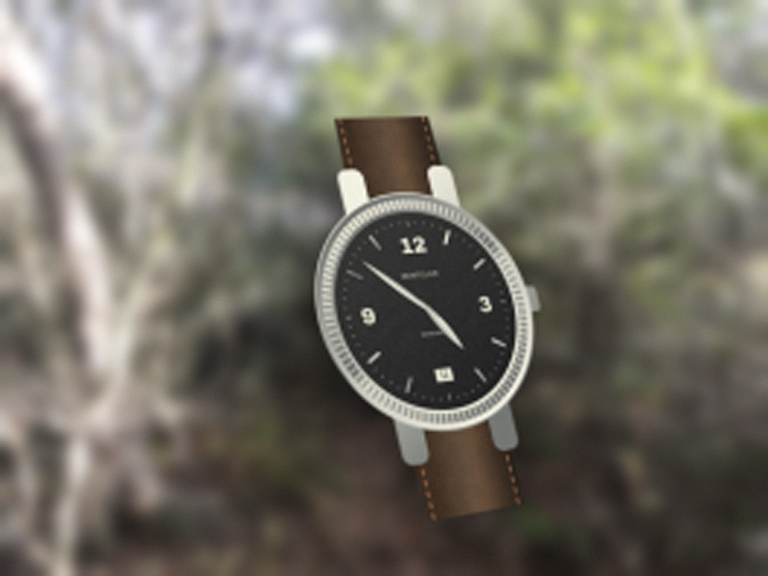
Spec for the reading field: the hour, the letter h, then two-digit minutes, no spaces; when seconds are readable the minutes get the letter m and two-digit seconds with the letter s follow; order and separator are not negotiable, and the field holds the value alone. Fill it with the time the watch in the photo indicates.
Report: 4h52
